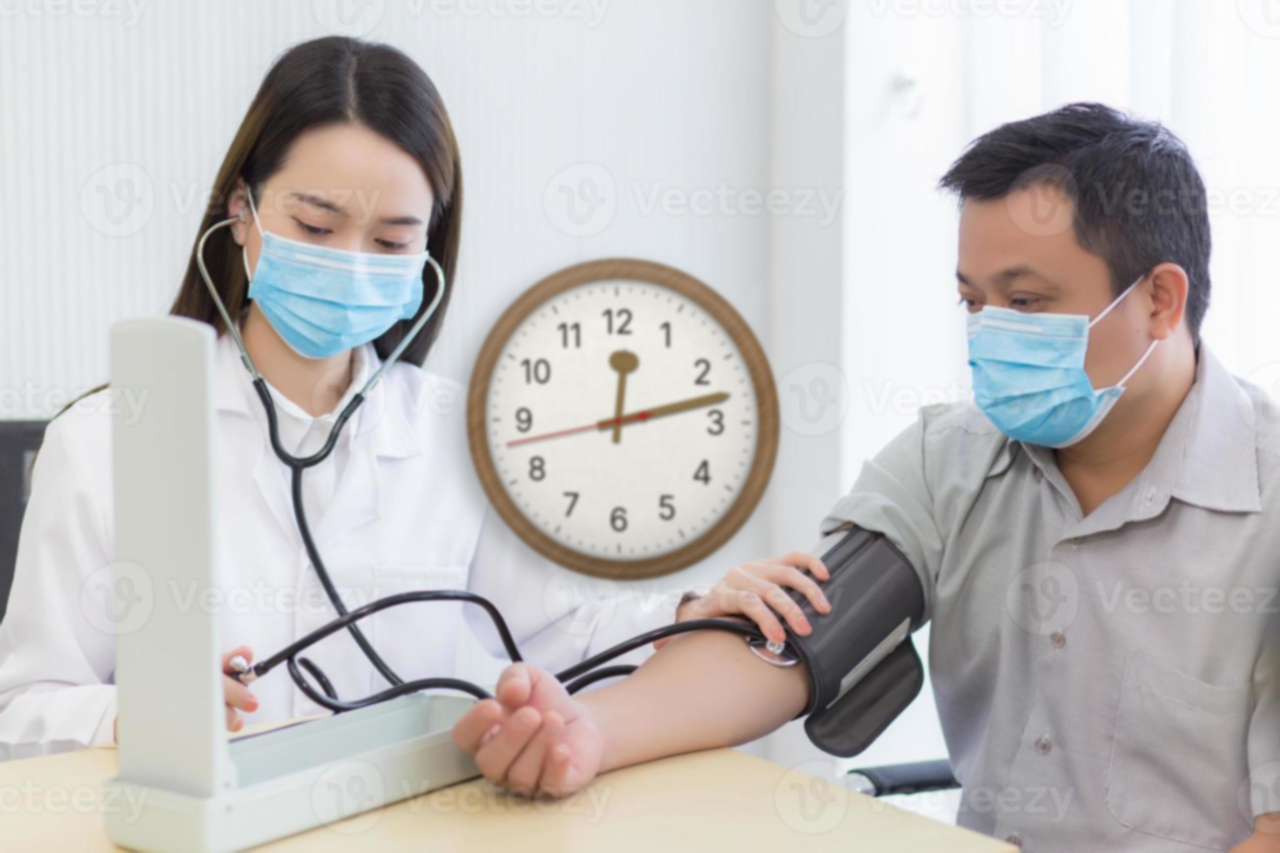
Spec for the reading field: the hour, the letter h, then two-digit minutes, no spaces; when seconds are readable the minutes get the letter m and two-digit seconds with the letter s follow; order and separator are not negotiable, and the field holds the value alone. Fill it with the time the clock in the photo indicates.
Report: 12h12m43s
